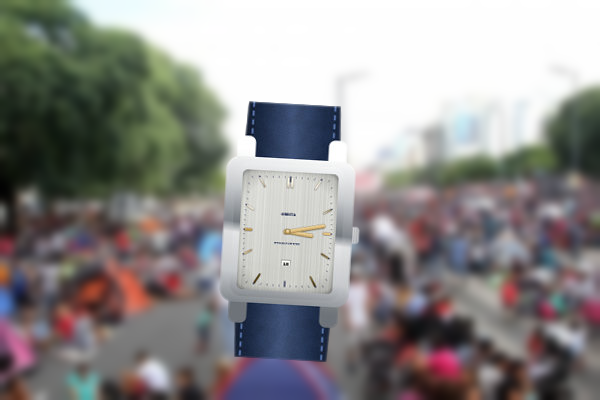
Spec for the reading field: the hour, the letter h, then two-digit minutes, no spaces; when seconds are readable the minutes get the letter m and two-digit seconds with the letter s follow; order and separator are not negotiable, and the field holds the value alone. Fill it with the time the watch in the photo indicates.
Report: 3h13
